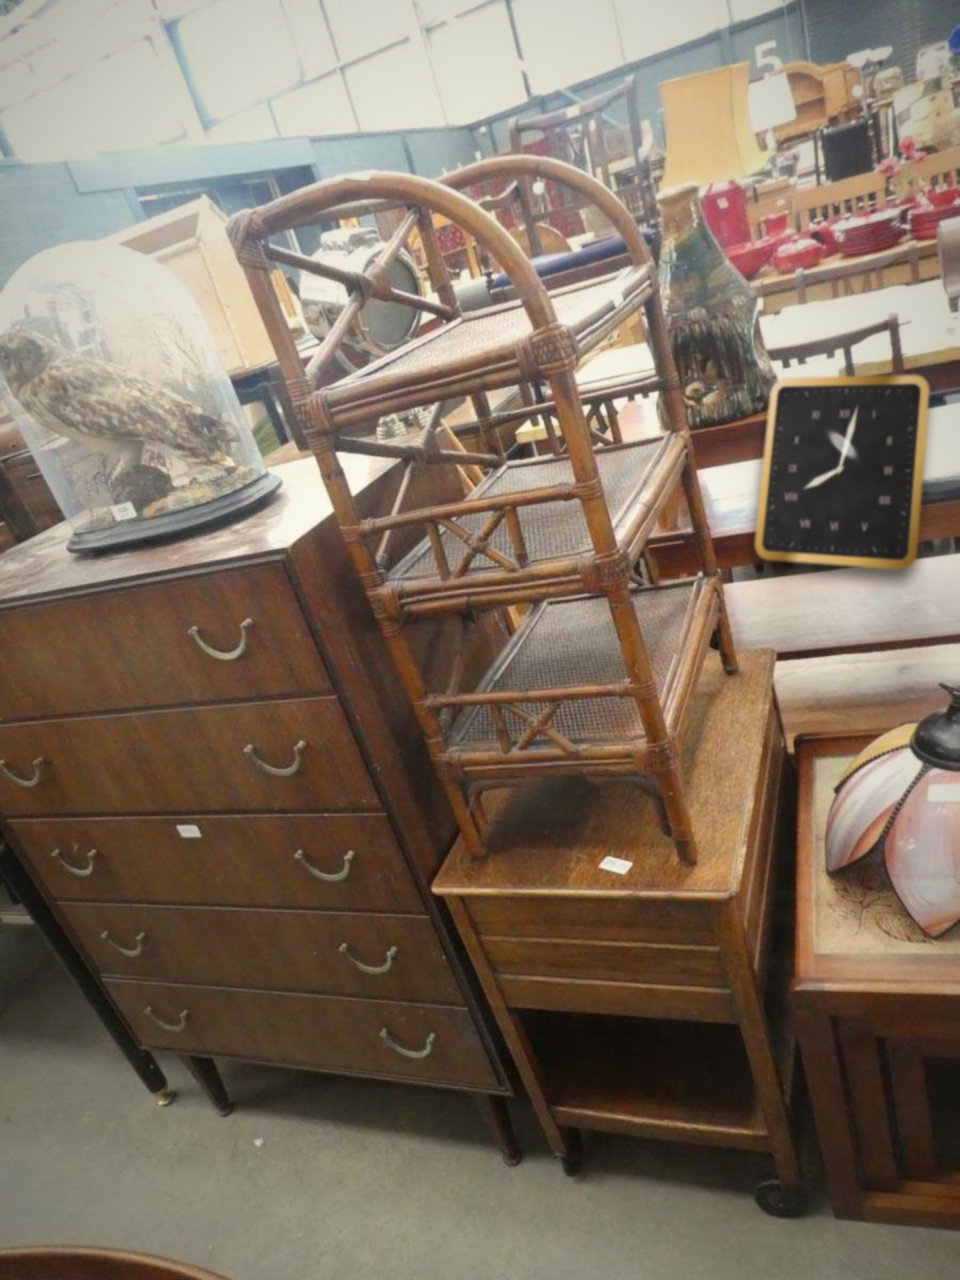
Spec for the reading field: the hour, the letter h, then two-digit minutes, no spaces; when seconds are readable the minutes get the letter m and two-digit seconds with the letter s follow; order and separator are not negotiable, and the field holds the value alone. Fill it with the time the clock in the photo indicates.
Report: 8h02
